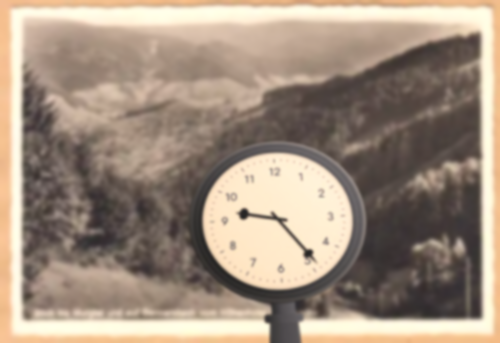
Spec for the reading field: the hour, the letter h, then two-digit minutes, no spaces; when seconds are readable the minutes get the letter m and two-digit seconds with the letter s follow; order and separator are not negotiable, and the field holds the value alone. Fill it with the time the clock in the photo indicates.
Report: 9h24
